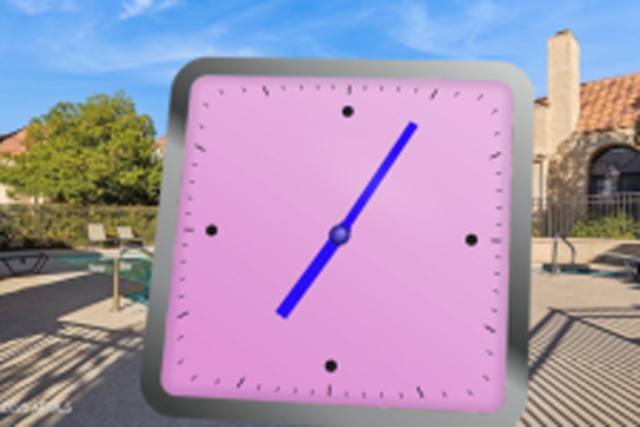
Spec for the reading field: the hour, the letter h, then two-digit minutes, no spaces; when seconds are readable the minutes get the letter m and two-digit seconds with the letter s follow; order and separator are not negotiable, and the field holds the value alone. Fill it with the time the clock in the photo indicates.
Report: 7h05
